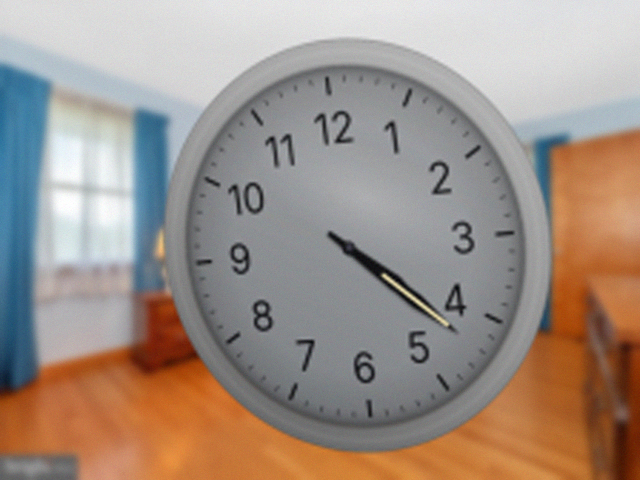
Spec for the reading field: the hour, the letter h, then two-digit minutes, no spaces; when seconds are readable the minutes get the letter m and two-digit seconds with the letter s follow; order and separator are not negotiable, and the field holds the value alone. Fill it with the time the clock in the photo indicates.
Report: 4h22
